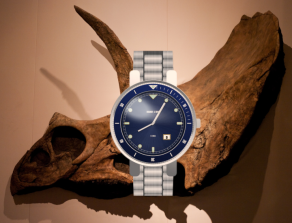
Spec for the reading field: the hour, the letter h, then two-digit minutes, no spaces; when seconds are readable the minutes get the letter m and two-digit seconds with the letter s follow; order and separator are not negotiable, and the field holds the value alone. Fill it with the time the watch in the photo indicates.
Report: 8h05
